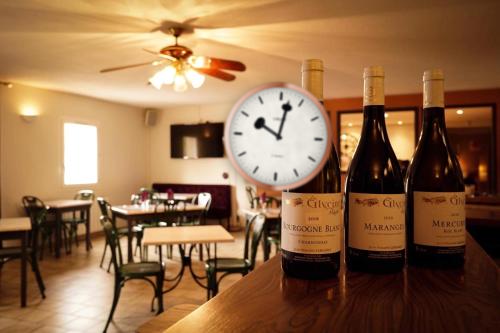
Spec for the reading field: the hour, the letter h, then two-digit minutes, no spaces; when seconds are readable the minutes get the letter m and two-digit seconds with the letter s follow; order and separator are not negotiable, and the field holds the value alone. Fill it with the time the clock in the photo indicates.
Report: 10h02
